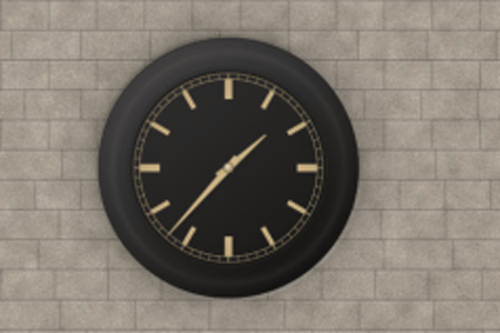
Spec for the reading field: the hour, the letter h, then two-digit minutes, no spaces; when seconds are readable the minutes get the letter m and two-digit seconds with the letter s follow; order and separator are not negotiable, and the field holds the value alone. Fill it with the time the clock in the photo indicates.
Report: 1h37
